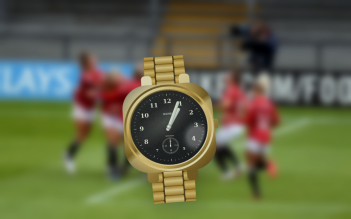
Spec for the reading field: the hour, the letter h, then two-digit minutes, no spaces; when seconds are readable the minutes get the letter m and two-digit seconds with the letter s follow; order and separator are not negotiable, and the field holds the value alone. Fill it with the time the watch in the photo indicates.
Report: 1h04
